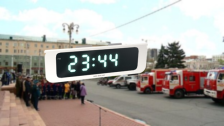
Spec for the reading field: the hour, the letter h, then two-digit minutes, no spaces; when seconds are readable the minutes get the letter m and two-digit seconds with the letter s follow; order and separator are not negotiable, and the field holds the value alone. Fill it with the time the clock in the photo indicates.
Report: 23h44
